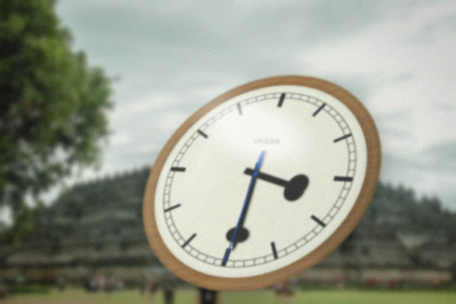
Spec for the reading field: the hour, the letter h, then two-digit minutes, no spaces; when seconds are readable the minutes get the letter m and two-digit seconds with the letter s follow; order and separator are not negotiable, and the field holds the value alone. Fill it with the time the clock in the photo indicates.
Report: 3h29m30s
